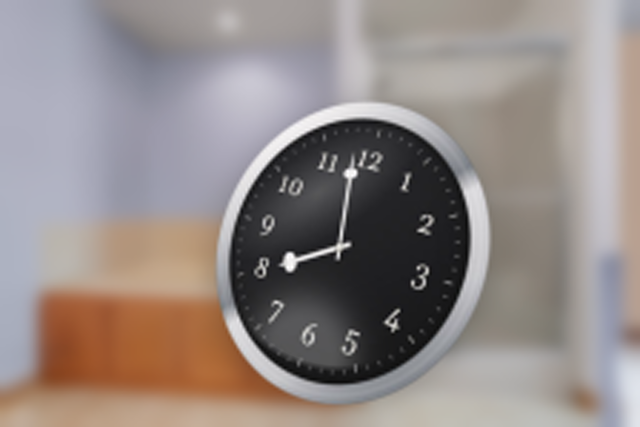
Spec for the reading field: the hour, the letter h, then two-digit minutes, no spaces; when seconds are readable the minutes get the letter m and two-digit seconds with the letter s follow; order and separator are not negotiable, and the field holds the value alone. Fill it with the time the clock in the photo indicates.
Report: 7h58
